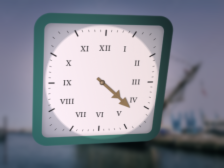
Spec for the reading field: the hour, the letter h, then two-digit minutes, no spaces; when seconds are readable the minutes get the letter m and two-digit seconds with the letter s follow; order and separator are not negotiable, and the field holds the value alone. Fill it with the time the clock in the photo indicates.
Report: 4h22
